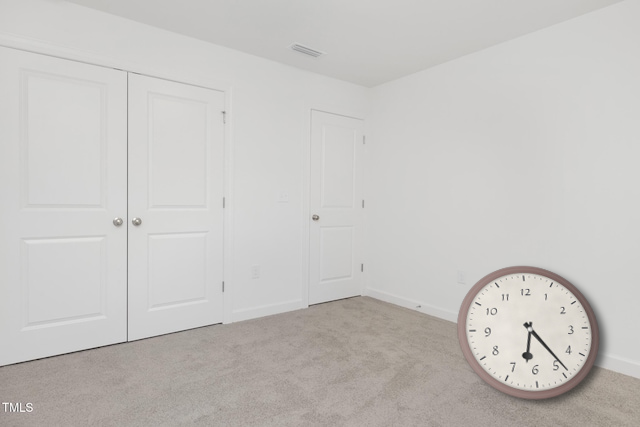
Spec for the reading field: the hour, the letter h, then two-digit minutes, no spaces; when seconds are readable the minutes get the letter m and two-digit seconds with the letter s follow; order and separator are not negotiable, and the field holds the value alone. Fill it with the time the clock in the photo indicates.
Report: 6h24
